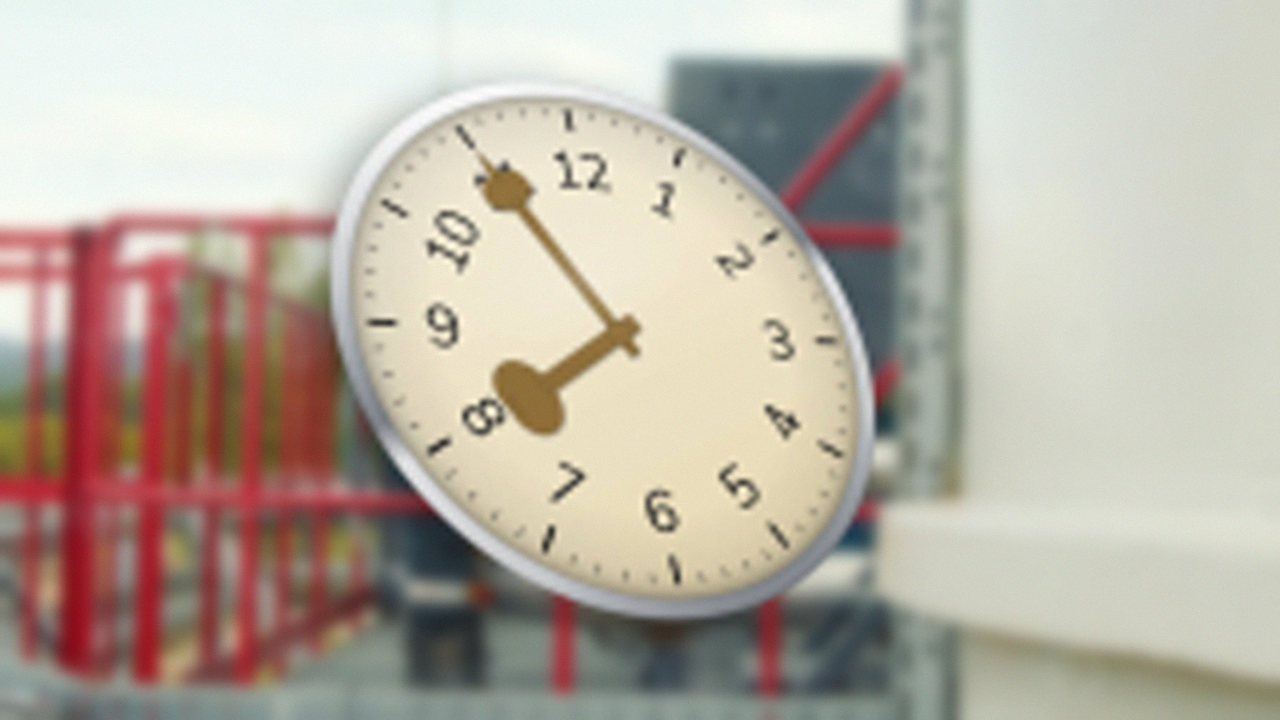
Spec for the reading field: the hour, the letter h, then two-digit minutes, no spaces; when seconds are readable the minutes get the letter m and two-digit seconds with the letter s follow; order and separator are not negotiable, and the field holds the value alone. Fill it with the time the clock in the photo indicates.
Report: 7h55
